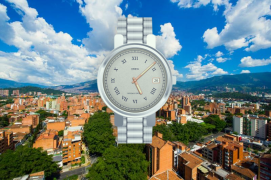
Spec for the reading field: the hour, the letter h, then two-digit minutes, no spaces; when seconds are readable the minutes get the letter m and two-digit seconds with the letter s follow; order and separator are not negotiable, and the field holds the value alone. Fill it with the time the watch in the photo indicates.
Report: 5h08
